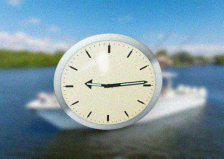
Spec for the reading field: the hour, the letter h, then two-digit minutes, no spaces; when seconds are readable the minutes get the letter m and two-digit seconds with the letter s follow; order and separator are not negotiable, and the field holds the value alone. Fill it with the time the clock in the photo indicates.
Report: 9h14
